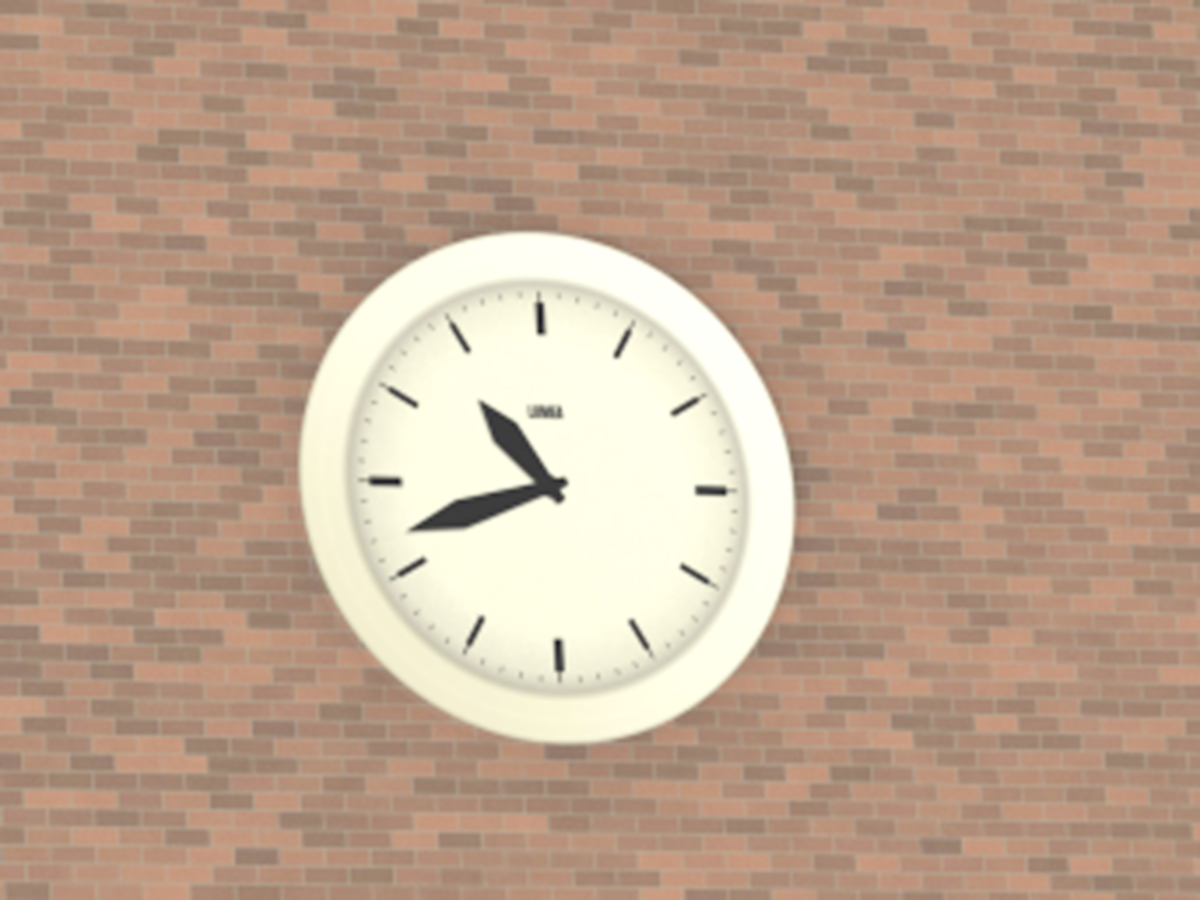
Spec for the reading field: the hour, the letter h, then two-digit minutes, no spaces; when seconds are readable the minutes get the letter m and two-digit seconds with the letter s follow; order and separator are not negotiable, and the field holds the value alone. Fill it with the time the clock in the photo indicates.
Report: 10h42
